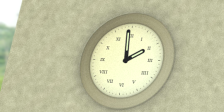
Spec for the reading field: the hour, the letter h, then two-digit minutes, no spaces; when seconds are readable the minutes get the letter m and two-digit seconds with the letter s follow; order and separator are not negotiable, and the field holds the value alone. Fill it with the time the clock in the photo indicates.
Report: 1h59
